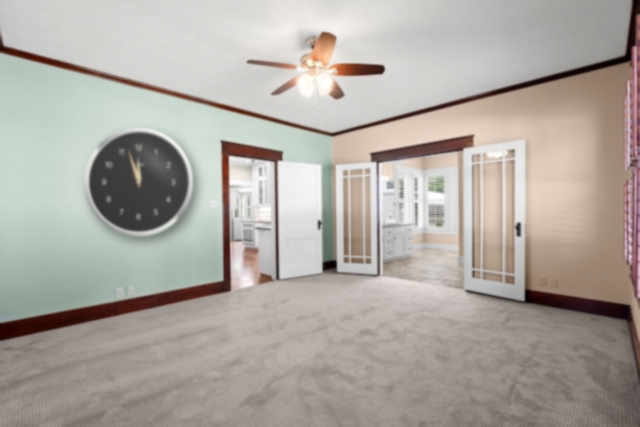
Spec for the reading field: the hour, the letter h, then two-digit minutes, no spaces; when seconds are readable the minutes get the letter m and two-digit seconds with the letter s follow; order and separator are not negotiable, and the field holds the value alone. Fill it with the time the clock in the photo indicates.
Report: 11h57
